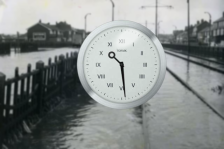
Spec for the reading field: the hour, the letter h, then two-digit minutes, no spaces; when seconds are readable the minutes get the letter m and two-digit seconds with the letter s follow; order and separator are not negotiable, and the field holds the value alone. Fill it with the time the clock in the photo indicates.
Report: 10h29
